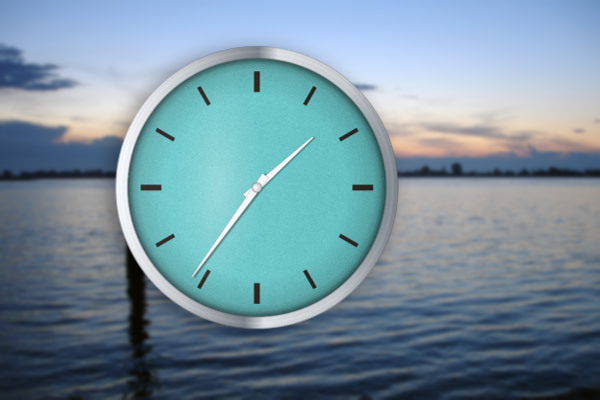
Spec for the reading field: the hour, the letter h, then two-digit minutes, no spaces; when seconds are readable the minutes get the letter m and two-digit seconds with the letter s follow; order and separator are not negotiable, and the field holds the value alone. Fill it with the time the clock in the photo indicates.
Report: 1h36
